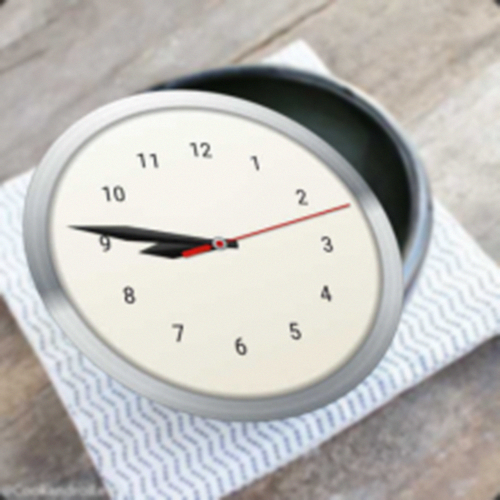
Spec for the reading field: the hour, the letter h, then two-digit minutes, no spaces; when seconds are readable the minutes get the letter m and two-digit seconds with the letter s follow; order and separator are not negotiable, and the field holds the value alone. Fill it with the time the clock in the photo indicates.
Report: 8h46m12s
